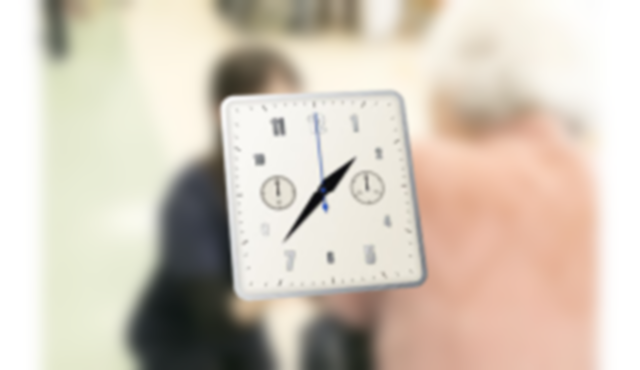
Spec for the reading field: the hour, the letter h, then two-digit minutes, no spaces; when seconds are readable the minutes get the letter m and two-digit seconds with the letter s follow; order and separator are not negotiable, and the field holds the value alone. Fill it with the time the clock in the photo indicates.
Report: 1h37
